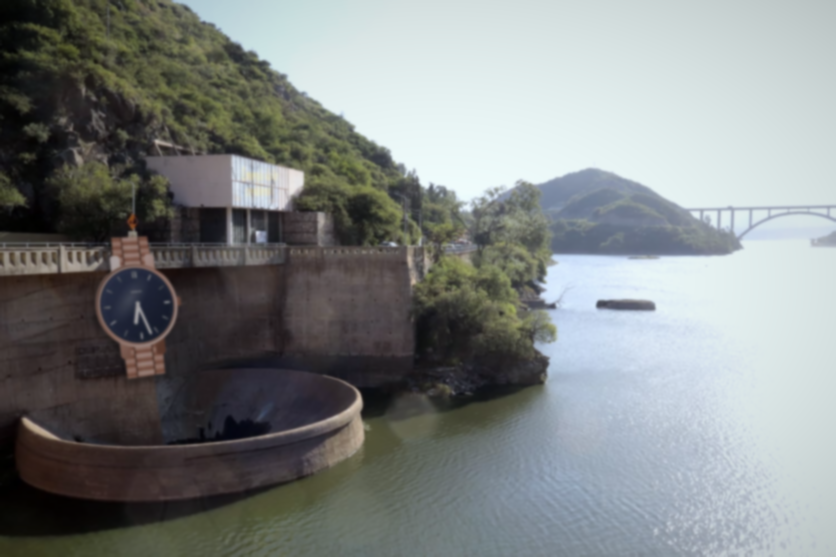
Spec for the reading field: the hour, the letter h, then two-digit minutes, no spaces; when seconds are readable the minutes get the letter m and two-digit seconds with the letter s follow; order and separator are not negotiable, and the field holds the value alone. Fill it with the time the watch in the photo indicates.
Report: 6h27
